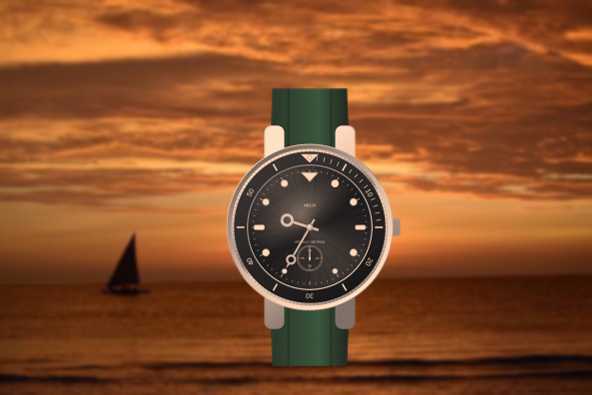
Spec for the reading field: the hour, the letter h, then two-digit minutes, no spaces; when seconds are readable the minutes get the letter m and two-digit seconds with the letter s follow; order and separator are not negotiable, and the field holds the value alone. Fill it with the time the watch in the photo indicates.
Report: 9h35
